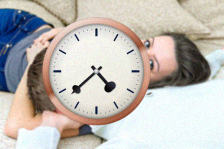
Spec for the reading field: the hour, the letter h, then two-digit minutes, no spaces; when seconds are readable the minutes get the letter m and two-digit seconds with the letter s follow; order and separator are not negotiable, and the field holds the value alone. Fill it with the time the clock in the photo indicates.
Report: 4h38
